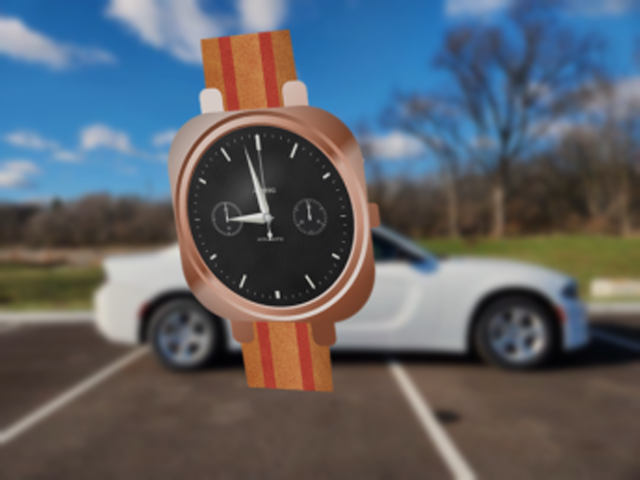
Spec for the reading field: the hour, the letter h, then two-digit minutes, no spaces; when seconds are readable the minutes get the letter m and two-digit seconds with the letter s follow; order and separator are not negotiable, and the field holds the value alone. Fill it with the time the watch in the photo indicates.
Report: 8h58
